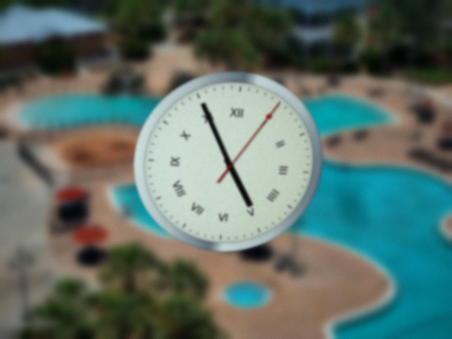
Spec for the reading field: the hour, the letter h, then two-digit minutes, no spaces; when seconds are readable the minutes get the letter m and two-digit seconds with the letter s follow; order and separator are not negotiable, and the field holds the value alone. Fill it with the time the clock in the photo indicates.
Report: 4h55m05s
